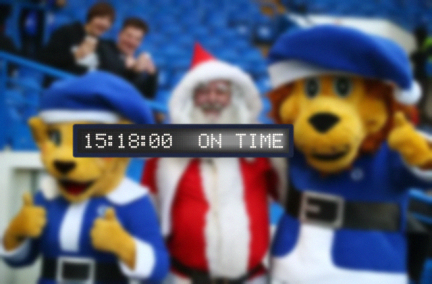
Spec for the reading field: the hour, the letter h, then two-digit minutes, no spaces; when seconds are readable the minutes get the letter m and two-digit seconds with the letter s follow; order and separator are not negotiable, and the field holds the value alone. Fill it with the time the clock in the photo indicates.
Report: 15h18m00s
